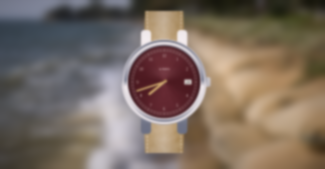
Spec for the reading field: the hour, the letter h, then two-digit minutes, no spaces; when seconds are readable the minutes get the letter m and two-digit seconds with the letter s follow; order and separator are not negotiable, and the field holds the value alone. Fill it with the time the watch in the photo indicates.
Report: 7h42
